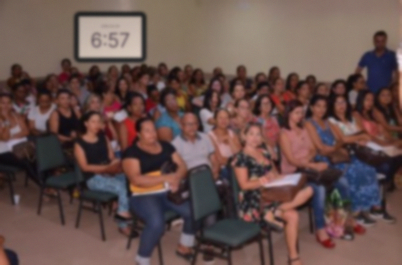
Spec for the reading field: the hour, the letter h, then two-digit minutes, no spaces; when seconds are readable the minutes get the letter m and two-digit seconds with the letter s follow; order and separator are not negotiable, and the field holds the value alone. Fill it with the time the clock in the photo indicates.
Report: 6h57
